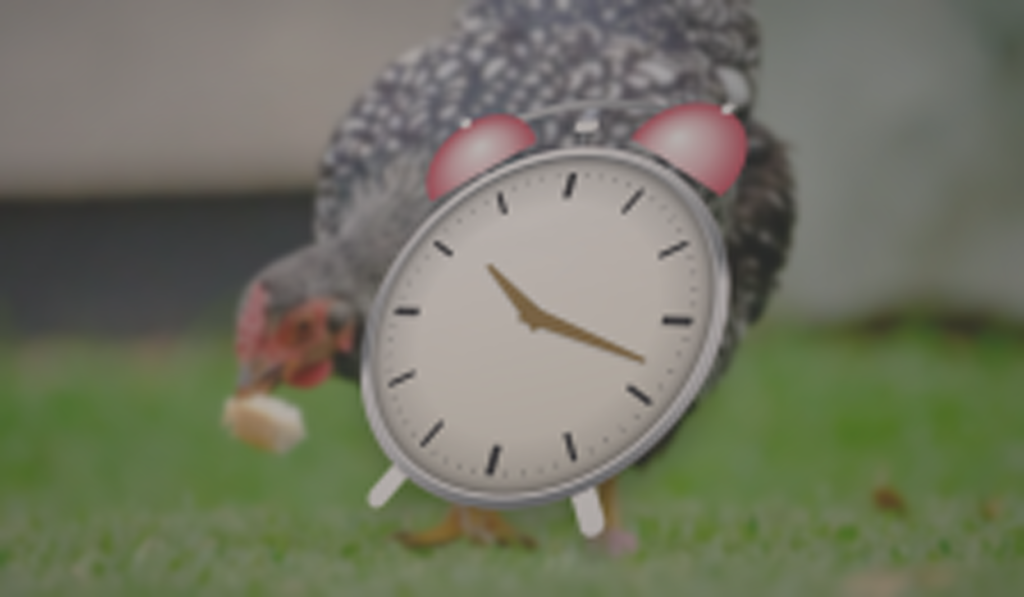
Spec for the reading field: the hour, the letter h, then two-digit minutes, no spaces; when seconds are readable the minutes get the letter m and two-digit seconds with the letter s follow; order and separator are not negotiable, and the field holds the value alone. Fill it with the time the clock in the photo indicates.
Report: 10h18
